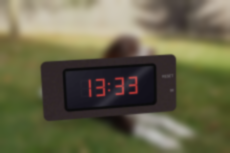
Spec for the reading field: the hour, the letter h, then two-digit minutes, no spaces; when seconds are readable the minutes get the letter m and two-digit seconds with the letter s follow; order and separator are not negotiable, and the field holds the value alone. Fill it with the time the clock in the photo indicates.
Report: 13h33
